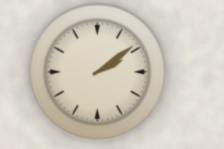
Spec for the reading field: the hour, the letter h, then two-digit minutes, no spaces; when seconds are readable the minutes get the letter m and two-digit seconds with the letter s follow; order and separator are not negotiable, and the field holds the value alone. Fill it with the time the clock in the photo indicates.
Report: 2h09
